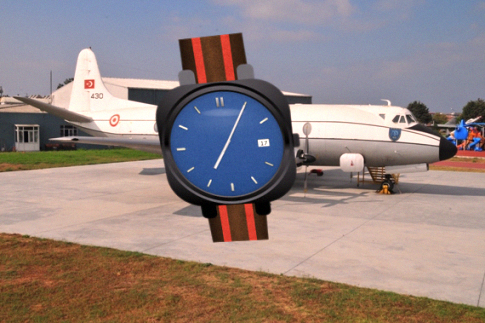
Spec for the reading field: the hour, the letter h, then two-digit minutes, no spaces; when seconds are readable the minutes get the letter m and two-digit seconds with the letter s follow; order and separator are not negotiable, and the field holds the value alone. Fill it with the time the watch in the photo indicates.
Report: 7h05
